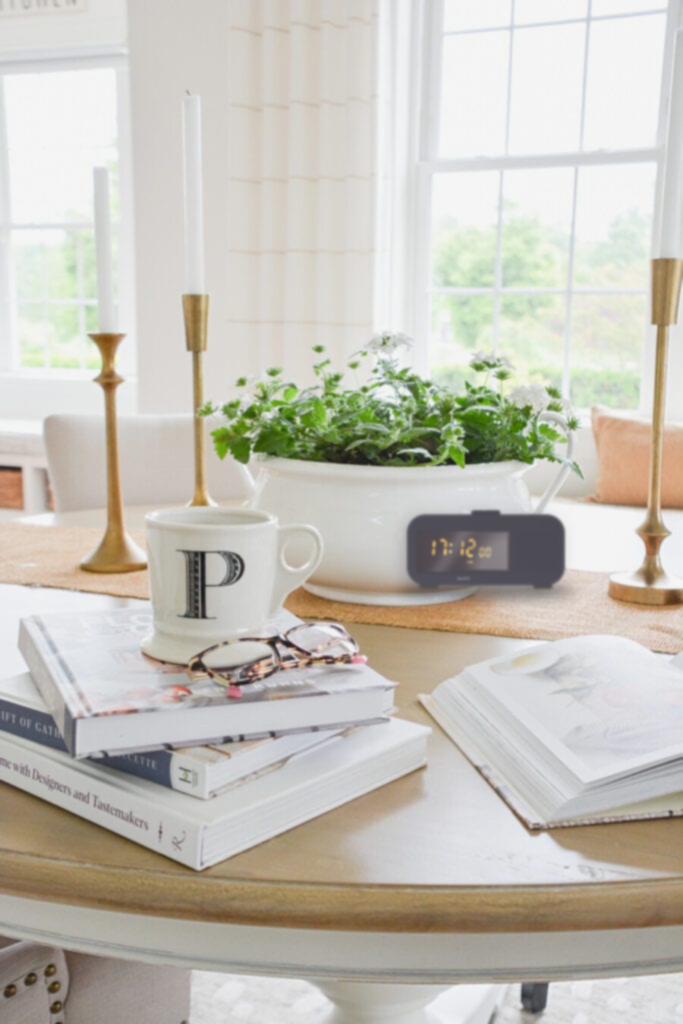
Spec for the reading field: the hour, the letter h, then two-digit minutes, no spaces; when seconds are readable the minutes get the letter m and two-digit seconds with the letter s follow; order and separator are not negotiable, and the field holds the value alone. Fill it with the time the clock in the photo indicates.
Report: 17h12
